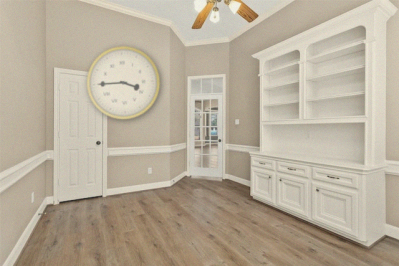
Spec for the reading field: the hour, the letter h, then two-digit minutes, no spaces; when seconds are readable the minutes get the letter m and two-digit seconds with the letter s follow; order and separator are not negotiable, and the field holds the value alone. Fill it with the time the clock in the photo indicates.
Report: 3h45
